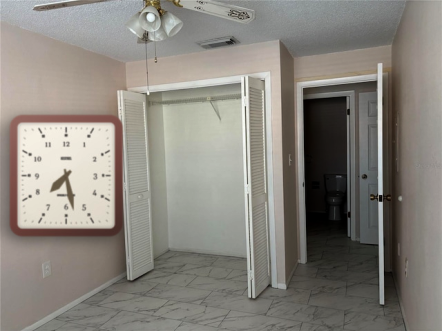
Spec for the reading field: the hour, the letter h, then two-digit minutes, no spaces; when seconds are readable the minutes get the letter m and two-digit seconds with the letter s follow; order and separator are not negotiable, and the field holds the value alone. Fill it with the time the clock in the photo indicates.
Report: 7h28
